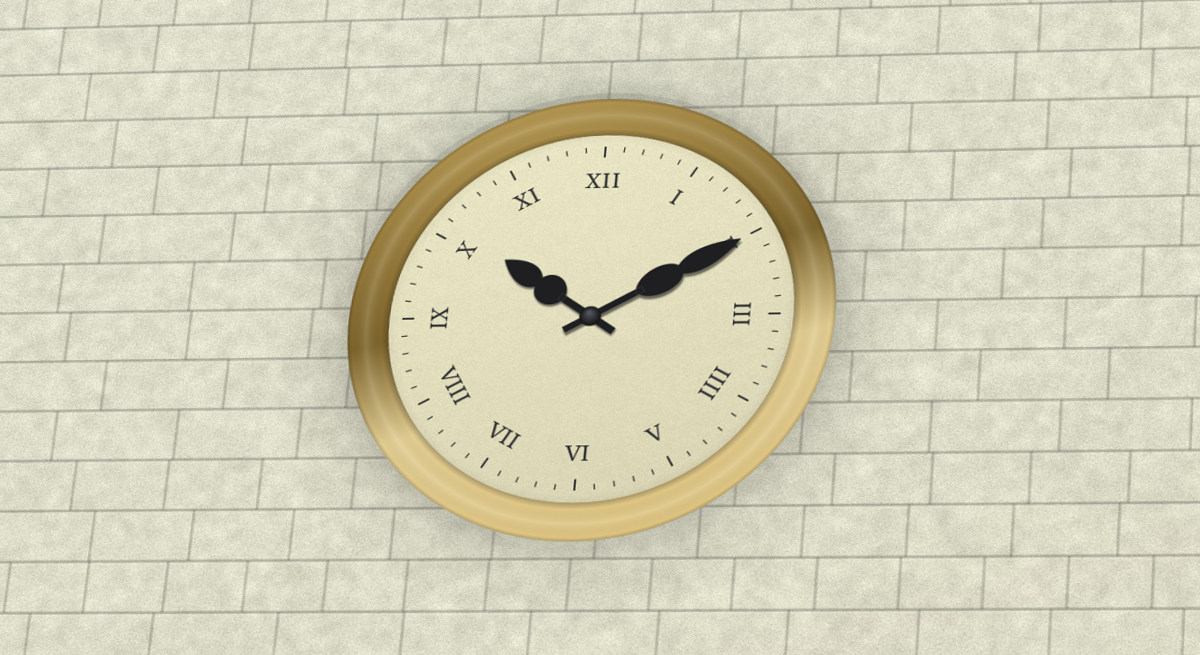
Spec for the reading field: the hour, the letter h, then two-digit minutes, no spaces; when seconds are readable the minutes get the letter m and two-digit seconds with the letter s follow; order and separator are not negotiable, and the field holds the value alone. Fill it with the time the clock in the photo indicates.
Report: 10h10
